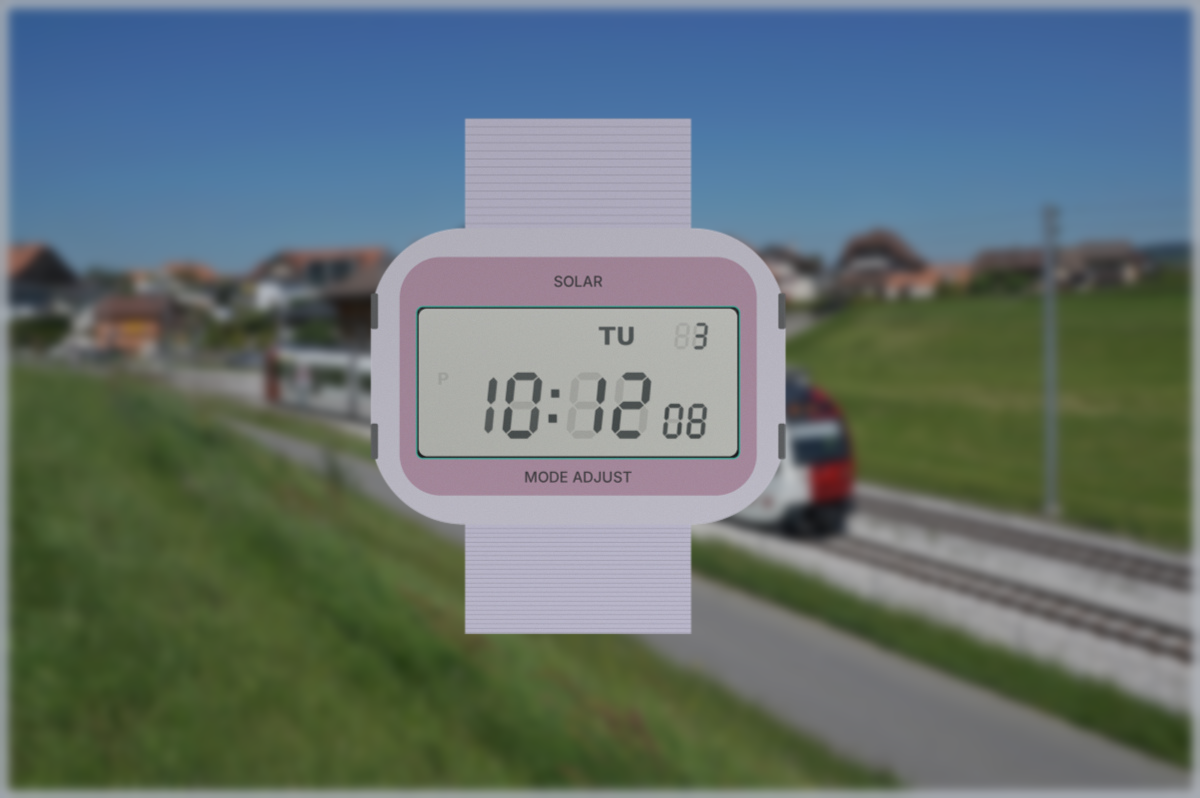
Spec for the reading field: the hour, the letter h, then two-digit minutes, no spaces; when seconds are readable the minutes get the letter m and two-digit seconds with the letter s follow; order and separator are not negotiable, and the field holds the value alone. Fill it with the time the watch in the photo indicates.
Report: 10h12m08s
